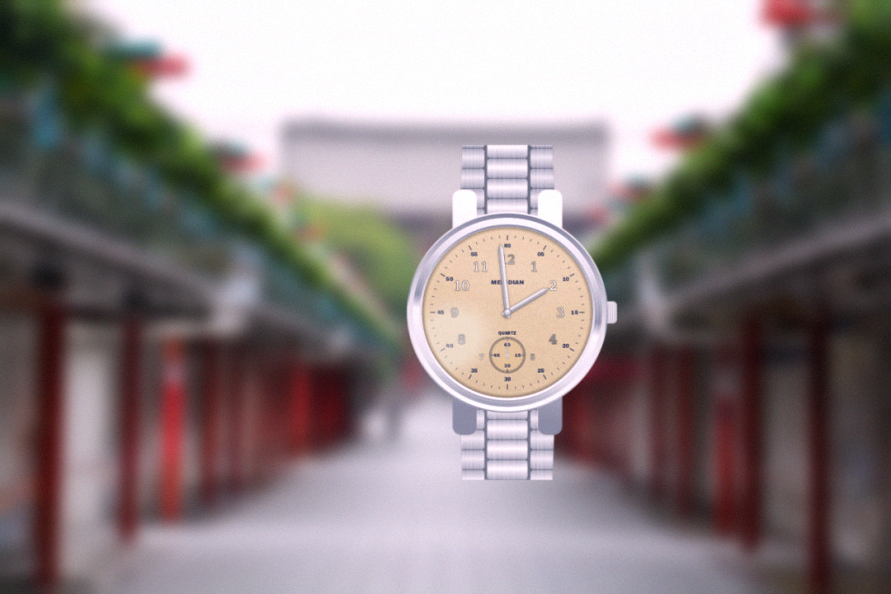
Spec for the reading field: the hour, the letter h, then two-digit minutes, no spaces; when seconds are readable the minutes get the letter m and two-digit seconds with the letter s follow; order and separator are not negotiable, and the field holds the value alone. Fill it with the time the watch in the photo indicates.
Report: 1h59
